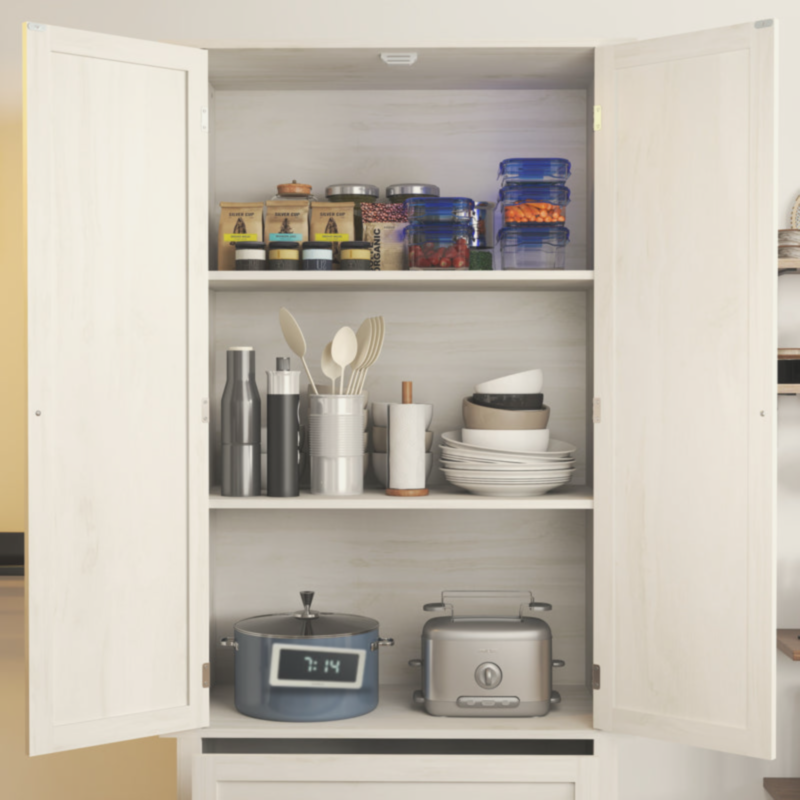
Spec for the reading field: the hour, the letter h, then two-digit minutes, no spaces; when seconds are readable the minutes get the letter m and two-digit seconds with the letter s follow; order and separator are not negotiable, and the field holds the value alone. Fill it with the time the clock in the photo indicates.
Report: 7h14
